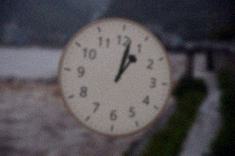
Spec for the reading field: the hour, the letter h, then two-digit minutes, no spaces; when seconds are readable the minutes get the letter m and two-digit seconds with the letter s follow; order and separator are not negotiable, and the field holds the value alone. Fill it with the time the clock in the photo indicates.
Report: 1h02
